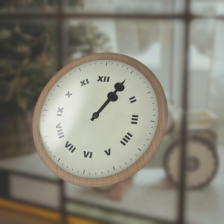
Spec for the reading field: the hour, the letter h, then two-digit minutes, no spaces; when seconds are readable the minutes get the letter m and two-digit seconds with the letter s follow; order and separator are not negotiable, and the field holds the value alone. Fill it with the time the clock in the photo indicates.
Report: 1h05
